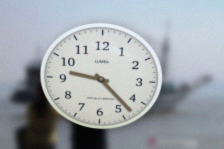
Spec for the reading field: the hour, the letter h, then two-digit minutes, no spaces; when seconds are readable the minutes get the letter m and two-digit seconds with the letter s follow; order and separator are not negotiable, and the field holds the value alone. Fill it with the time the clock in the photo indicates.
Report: 9h23
